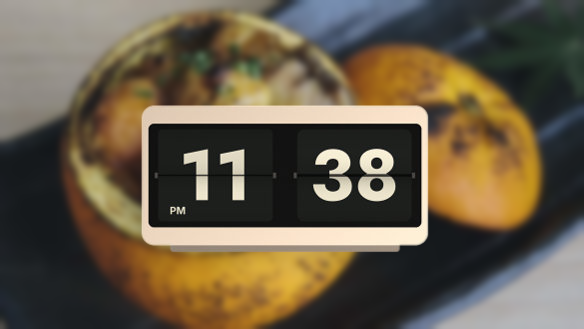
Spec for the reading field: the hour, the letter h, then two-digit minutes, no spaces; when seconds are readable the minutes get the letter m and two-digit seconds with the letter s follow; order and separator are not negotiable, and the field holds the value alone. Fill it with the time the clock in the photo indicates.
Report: 11h38
